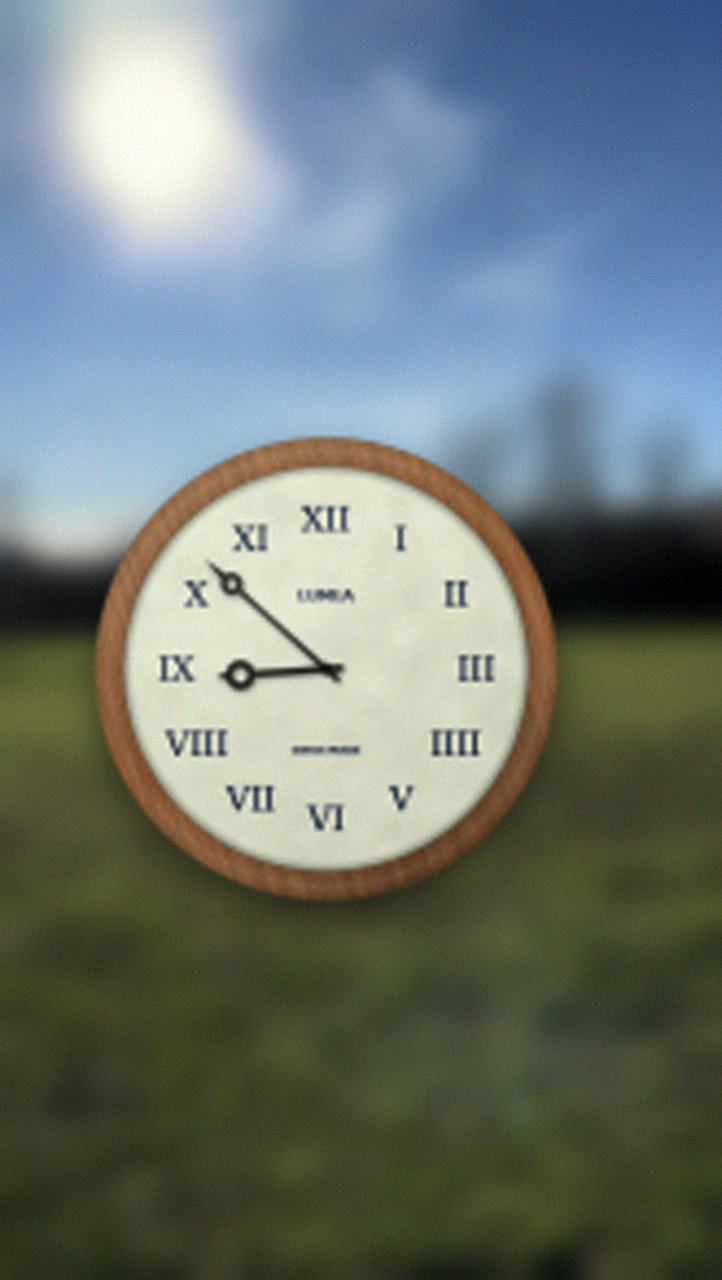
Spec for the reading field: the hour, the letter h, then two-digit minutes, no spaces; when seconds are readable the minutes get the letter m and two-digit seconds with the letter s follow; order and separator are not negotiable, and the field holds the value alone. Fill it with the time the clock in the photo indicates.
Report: 8h52
